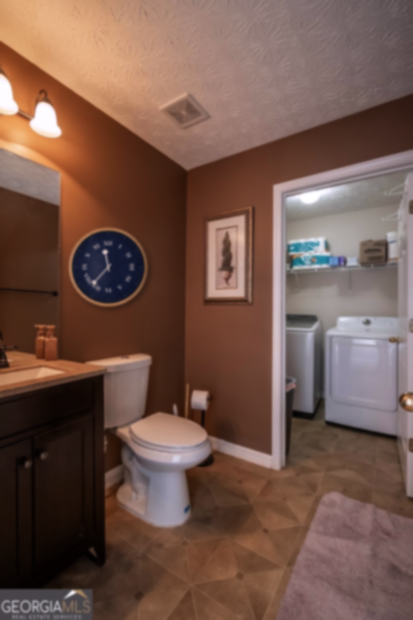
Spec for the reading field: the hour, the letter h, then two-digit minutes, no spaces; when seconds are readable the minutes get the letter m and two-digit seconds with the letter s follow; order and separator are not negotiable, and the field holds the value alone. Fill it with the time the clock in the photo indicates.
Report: 11h37
